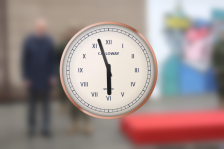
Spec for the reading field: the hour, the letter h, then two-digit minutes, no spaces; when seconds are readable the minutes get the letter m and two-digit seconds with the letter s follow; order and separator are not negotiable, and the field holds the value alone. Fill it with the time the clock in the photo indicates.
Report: 5h57
